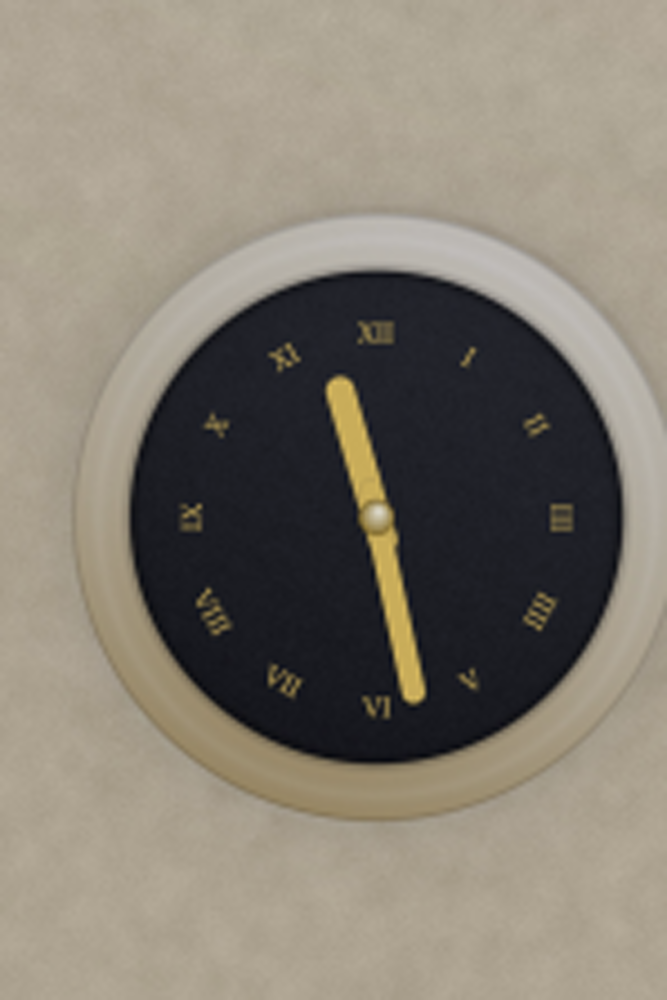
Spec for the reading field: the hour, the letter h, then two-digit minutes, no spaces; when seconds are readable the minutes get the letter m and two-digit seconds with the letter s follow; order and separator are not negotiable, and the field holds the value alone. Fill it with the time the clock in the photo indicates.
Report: 11h28
